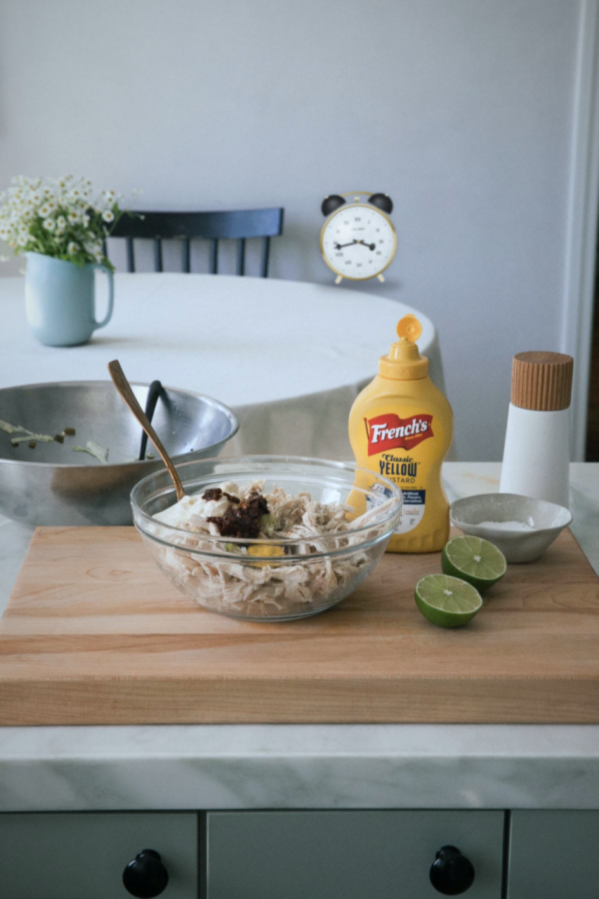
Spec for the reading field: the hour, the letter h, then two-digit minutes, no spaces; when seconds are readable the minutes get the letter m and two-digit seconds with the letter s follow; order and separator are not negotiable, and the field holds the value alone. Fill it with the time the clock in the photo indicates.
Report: 3h43
